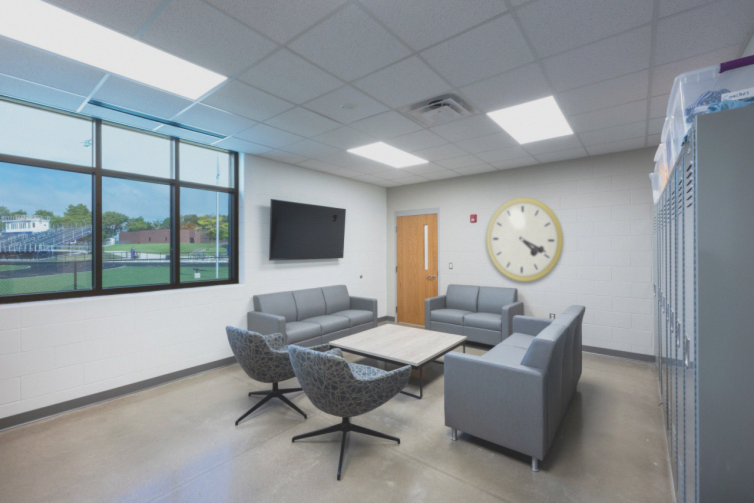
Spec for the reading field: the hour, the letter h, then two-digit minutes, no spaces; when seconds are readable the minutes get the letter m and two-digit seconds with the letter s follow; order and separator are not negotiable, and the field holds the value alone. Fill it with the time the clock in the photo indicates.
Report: 4h19
